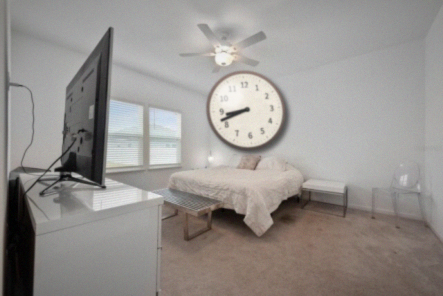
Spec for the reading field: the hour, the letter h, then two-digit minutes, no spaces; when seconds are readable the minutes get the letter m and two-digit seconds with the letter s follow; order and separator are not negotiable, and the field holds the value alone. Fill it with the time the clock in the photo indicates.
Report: 8h42
